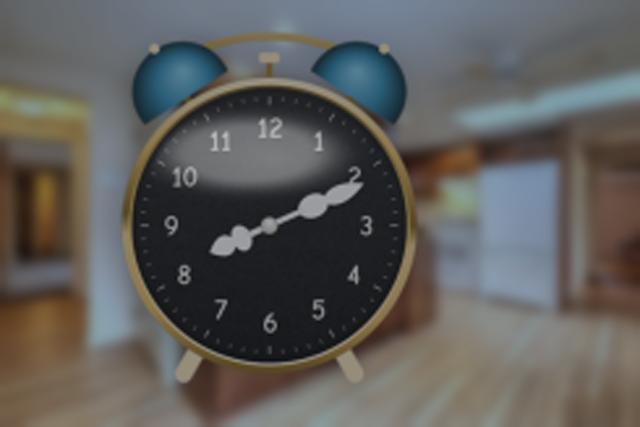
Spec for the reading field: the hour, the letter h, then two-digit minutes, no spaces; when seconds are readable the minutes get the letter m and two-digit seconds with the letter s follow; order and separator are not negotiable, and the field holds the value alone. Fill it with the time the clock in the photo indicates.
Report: 8h11
